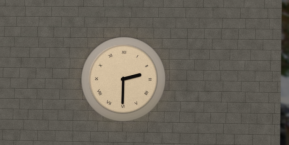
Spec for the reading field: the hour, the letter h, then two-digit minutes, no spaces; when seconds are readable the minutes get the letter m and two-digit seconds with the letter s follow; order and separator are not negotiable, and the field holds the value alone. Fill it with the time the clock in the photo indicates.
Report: 2h30
